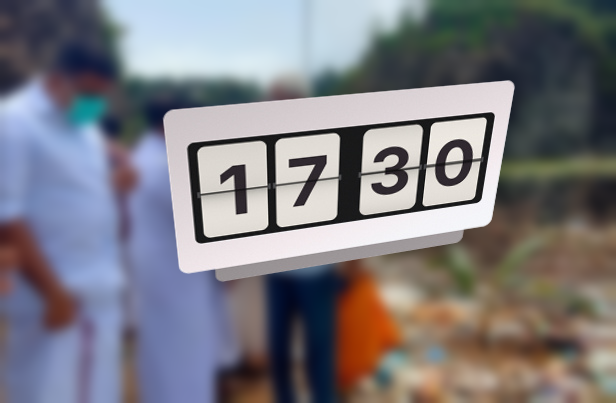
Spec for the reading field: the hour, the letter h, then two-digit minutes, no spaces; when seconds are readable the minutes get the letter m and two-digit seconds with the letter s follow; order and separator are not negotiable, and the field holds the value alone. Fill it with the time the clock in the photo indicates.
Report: 17h30
